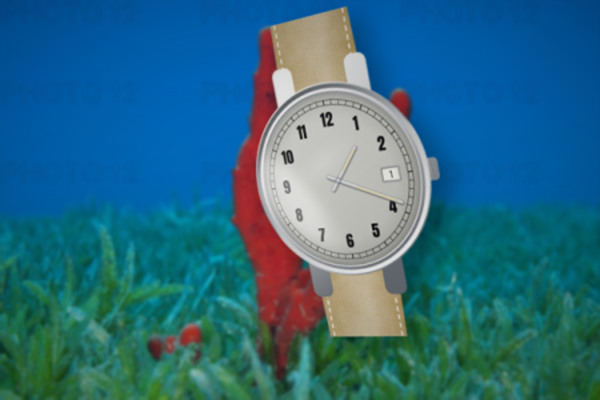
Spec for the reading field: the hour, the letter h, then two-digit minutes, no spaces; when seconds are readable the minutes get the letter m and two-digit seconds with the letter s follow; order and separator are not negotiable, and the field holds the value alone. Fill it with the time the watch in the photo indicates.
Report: 1h19
